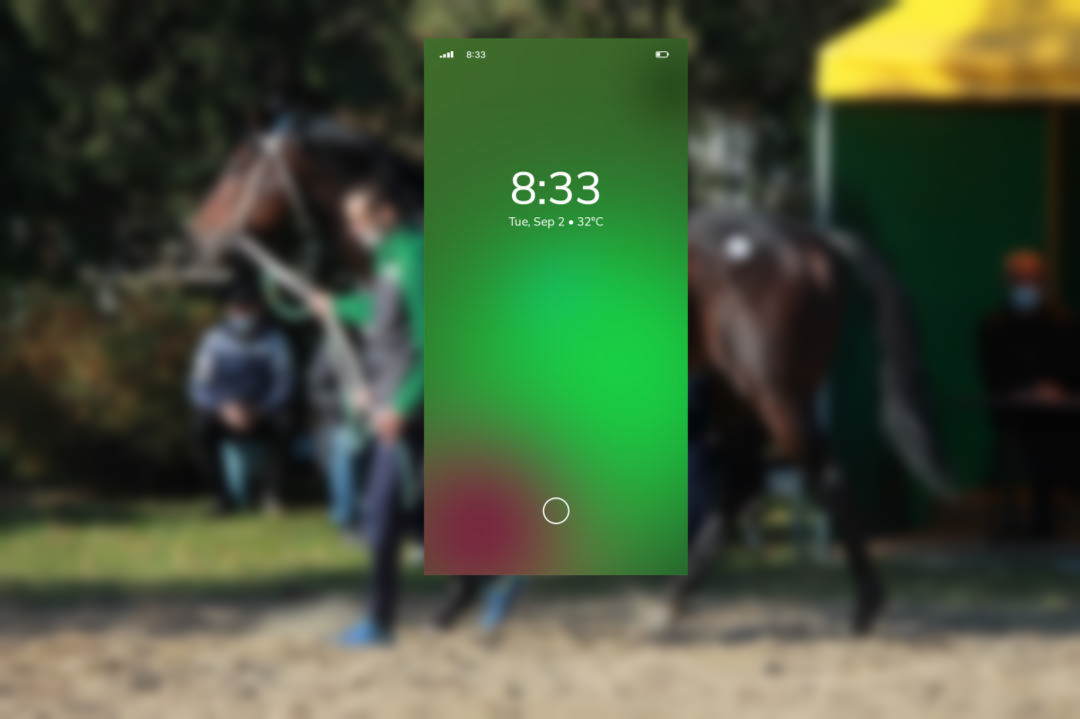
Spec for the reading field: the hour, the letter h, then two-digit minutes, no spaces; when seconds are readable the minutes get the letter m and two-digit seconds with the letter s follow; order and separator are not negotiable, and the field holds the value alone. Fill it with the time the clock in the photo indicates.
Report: 8h33
